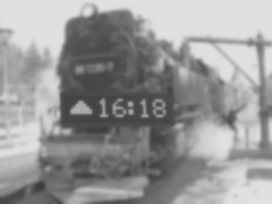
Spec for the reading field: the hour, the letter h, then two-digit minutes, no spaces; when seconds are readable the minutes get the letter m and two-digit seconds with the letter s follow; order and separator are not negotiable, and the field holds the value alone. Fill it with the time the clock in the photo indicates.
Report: 16h18
